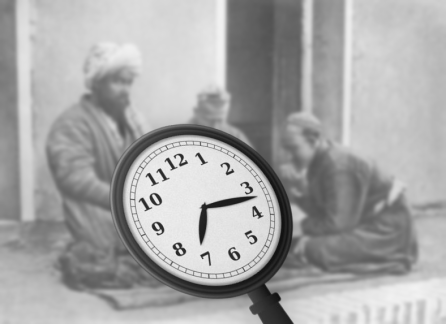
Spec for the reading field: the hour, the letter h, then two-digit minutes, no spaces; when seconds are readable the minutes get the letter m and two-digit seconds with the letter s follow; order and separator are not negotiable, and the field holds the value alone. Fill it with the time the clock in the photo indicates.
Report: 7h17
